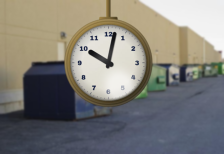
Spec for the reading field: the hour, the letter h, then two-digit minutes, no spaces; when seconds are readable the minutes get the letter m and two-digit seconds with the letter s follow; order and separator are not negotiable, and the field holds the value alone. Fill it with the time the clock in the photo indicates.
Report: 10h02
